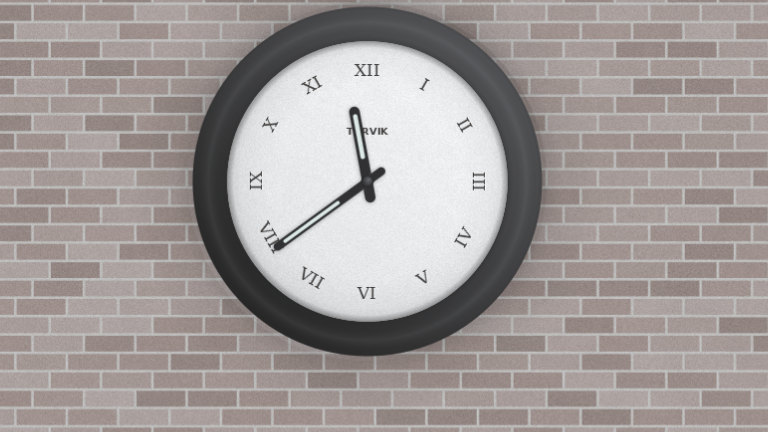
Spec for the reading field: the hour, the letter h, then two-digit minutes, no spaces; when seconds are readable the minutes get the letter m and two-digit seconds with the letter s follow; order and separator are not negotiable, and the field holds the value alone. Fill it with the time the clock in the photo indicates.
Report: 11h39
